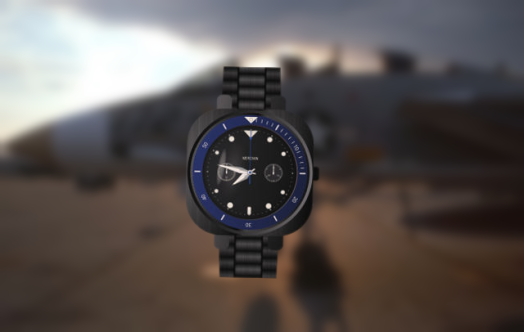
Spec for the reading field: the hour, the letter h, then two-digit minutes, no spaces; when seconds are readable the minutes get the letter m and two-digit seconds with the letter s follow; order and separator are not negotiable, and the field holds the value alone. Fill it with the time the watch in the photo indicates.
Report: 7h47
